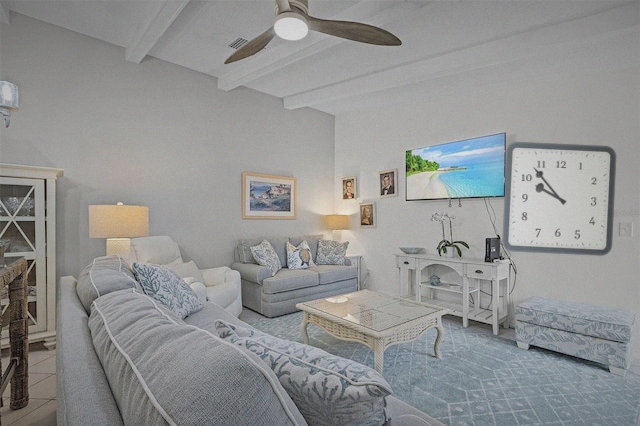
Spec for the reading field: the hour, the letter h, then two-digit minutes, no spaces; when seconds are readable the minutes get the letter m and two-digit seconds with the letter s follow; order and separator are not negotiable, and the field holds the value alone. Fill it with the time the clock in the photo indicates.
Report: 9h53
